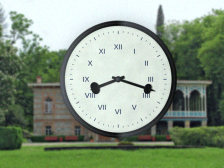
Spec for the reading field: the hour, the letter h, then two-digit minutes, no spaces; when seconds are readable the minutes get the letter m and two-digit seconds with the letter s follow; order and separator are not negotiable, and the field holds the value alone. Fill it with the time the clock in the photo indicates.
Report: 8h18
